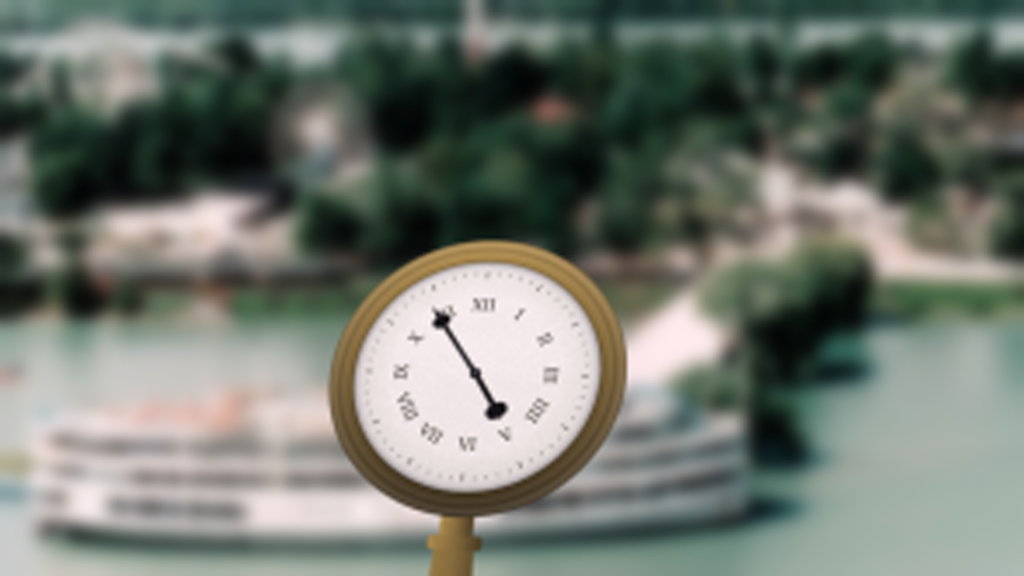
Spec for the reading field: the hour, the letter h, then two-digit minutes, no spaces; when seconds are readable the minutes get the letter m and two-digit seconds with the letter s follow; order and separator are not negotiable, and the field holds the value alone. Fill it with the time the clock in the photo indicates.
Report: 4h54
